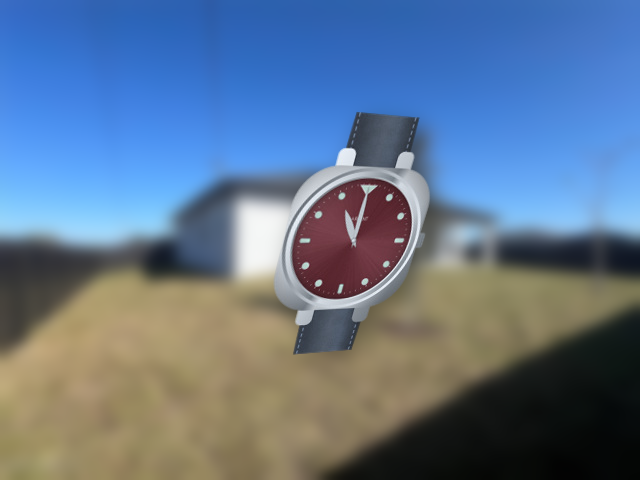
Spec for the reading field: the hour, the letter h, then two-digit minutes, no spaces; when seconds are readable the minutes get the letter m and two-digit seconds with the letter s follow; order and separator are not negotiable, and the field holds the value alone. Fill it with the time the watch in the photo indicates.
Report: 11h00
